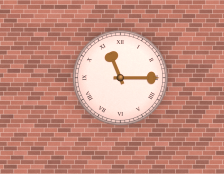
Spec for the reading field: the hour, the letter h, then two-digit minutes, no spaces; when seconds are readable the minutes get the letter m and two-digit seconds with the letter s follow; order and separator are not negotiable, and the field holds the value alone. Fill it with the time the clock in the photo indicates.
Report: 11h15
